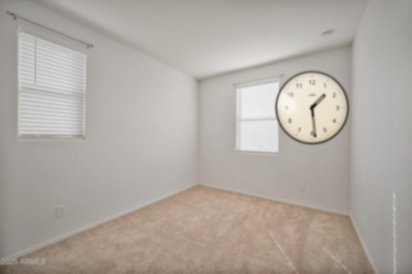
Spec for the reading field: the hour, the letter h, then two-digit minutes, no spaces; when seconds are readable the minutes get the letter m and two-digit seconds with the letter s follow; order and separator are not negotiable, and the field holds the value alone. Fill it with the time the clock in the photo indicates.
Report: 1h29
